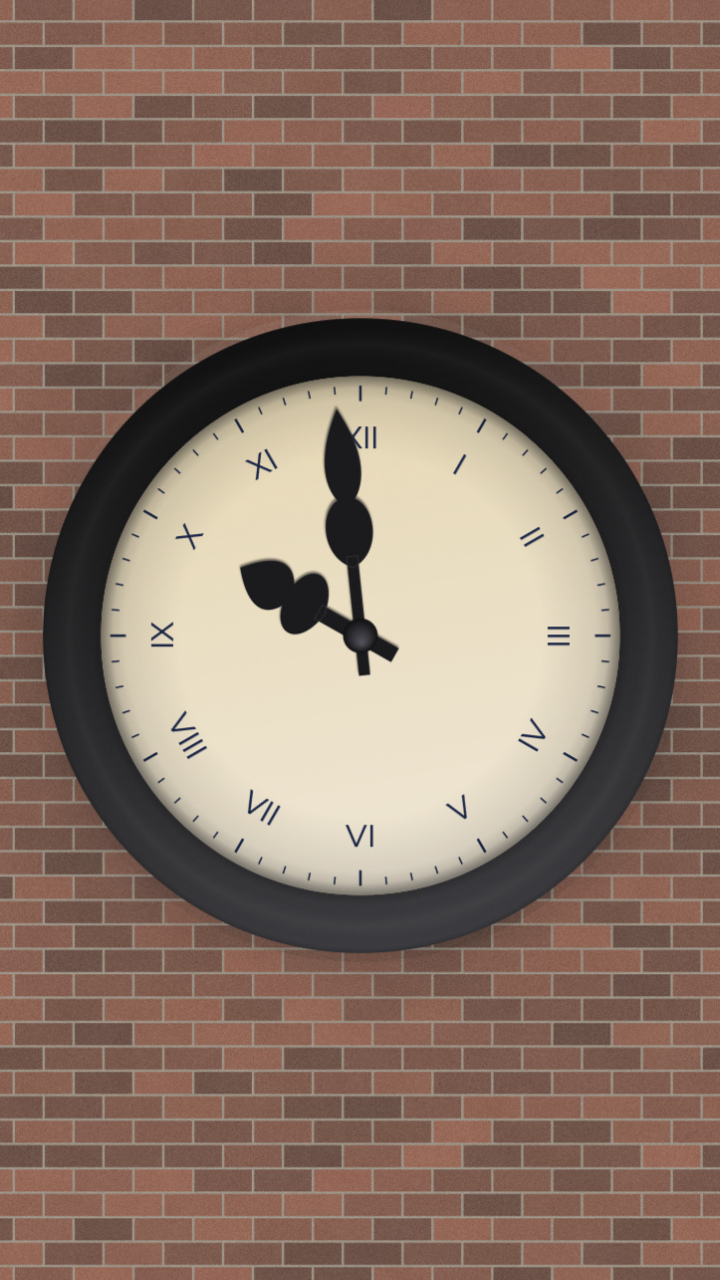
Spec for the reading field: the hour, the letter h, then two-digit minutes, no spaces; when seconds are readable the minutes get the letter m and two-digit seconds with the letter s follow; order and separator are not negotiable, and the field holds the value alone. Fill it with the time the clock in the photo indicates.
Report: 9h59
